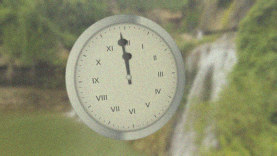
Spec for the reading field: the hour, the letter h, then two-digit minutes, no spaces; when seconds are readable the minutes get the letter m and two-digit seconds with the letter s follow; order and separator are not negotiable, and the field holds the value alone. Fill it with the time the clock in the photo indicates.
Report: 11h59
